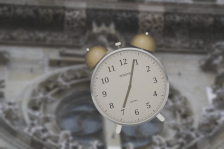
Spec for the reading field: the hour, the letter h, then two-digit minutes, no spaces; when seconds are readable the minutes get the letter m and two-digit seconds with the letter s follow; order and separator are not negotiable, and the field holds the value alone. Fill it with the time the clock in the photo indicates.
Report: 7h04
